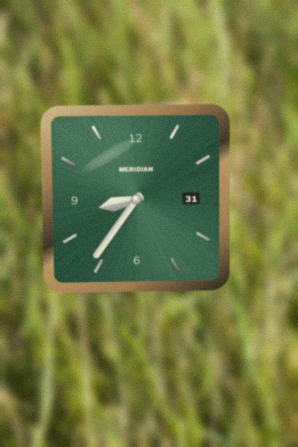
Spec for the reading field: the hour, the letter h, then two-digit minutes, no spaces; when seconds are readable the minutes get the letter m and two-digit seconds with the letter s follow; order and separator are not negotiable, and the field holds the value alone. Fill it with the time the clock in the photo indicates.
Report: 8h36
